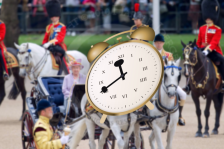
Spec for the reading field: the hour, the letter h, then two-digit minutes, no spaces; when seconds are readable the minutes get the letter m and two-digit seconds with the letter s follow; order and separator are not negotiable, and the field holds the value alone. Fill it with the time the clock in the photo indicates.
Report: 11h41
